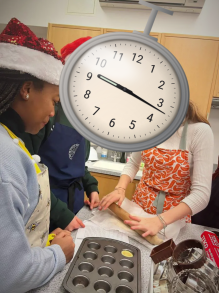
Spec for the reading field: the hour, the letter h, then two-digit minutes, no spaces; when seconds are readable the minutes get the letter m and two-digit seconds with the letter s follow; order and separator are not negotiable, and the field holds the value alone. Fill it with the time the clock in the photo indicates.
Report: 9h17
